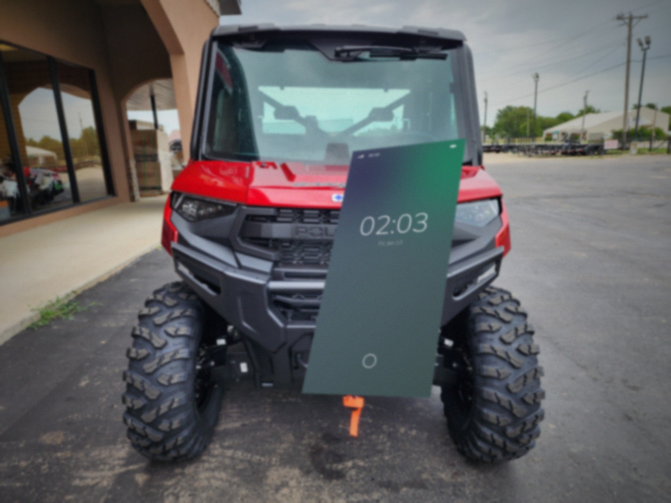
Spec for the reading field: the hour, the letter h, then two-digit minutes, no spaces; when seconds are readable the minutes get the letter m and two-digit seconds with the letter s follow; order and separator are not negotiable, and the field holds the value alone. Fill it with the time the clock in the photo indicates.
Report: 2h03
